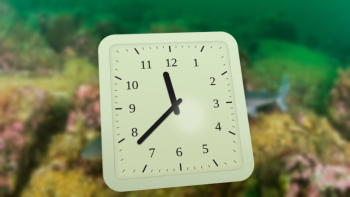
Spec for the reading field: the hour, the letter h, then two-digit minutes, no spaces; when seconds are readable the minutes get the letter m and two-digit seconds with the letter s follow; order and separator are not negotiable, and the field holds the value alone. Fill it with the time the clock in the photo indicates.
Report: 11h38
